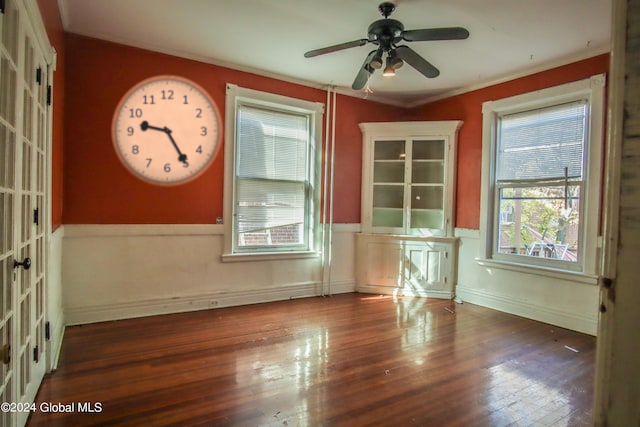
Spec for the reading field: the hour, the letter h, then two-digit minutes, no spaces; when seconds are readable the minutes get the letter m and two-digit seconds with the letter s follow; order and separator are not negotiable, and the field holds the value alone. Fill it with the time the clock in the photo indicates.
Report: 9h25
